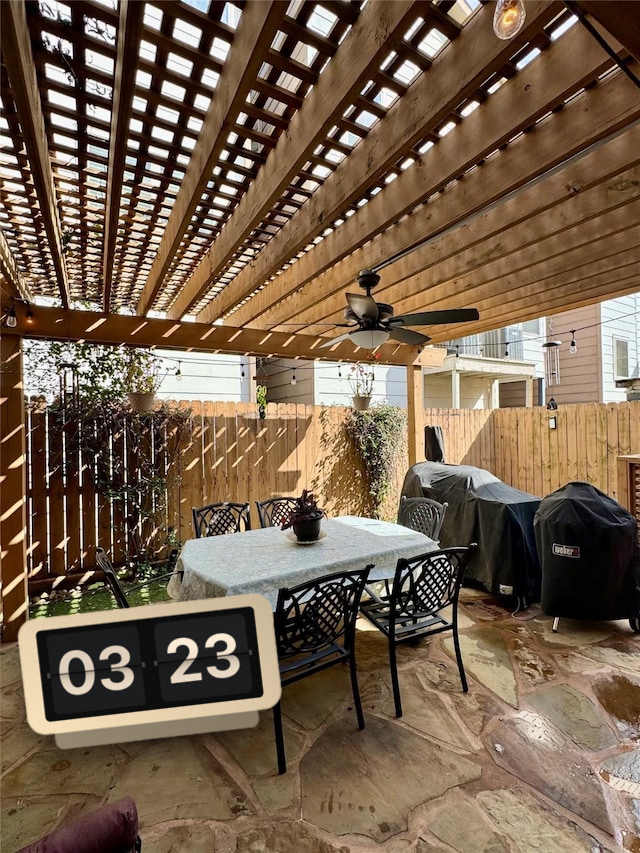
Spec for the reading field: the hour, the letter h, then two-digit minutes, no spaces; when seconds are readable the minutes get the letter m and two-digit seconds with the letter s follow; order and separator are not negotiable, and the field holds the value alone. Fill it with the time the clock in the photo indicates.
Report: 3h23
